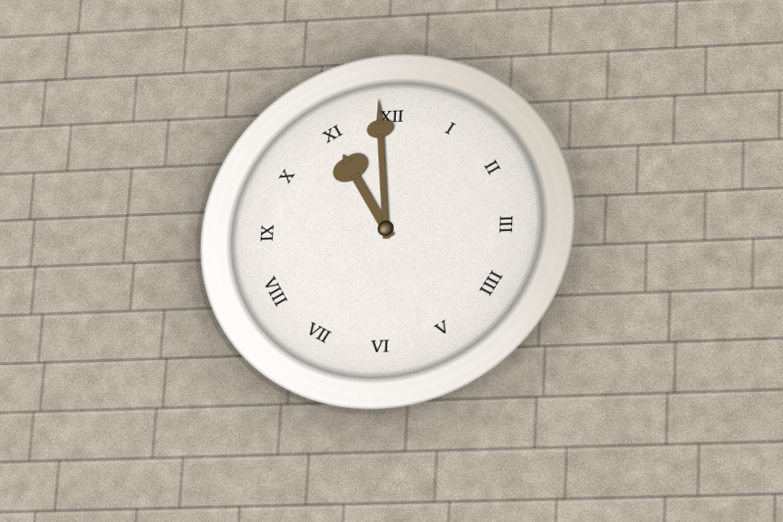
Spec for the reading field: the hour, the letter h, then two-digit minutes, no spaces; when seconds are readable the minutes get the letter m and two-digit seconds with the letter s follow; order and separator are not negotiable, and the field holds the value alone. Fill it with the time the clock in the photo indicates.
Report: 10h59
